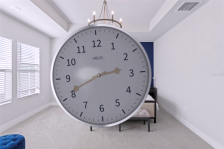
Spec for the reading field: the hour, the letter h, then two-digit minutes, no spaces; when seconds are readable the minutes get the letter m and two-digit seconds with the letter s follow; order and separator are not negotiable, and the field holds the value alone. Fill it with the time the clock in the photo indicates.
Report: 2h41
